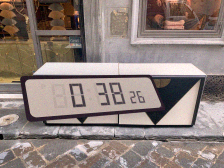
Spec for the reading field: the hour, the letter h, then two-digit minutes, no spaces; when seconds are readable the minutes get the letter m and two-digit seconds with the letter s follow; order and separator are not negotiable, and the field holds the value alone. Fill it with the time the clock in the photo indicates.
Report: 0h38m26s
